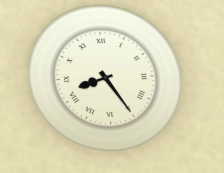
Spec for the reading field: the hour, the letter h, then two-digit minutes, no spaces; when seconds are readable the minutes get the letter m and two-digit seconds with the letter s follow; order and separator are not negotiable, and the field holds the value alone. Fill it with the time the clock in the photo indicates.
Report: 8h25
